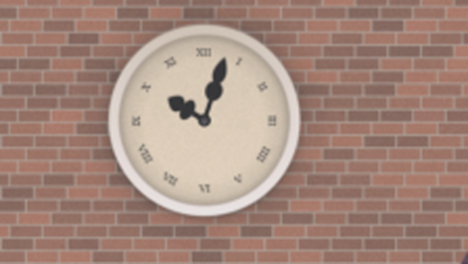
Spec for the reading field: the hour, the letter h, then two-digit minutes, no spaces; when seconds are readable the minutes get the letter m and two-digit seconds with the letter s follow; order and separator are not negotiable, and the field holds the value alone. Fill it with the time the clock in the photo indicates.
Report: 10h03
